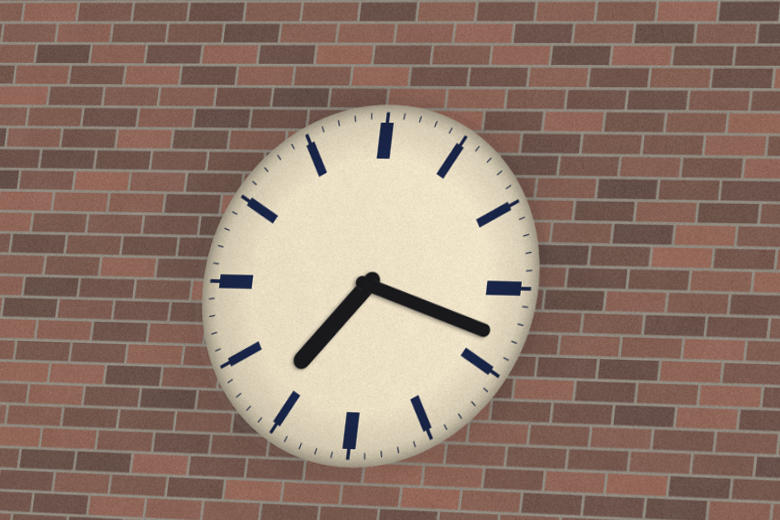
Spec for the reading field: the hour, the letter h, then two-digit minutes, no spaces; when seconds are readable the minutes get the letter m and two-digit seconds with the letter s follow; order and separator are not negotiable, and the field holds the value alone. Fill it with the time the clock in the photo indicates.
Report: 7h18
